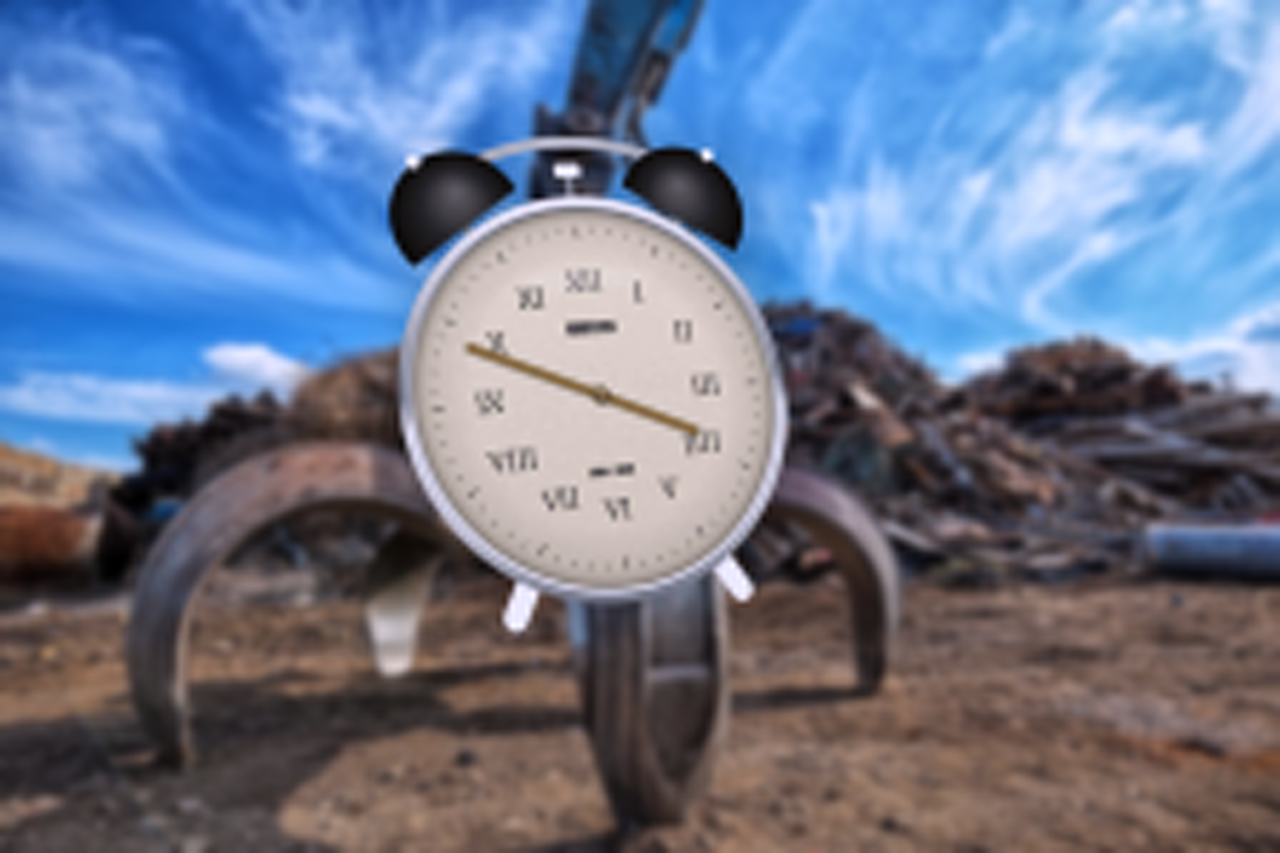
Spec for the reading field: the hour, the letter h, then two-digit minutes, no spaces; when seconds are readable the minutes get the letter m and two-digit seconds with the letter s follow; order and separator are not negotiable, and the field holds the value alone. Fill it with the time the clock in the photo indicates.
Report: 3h49
